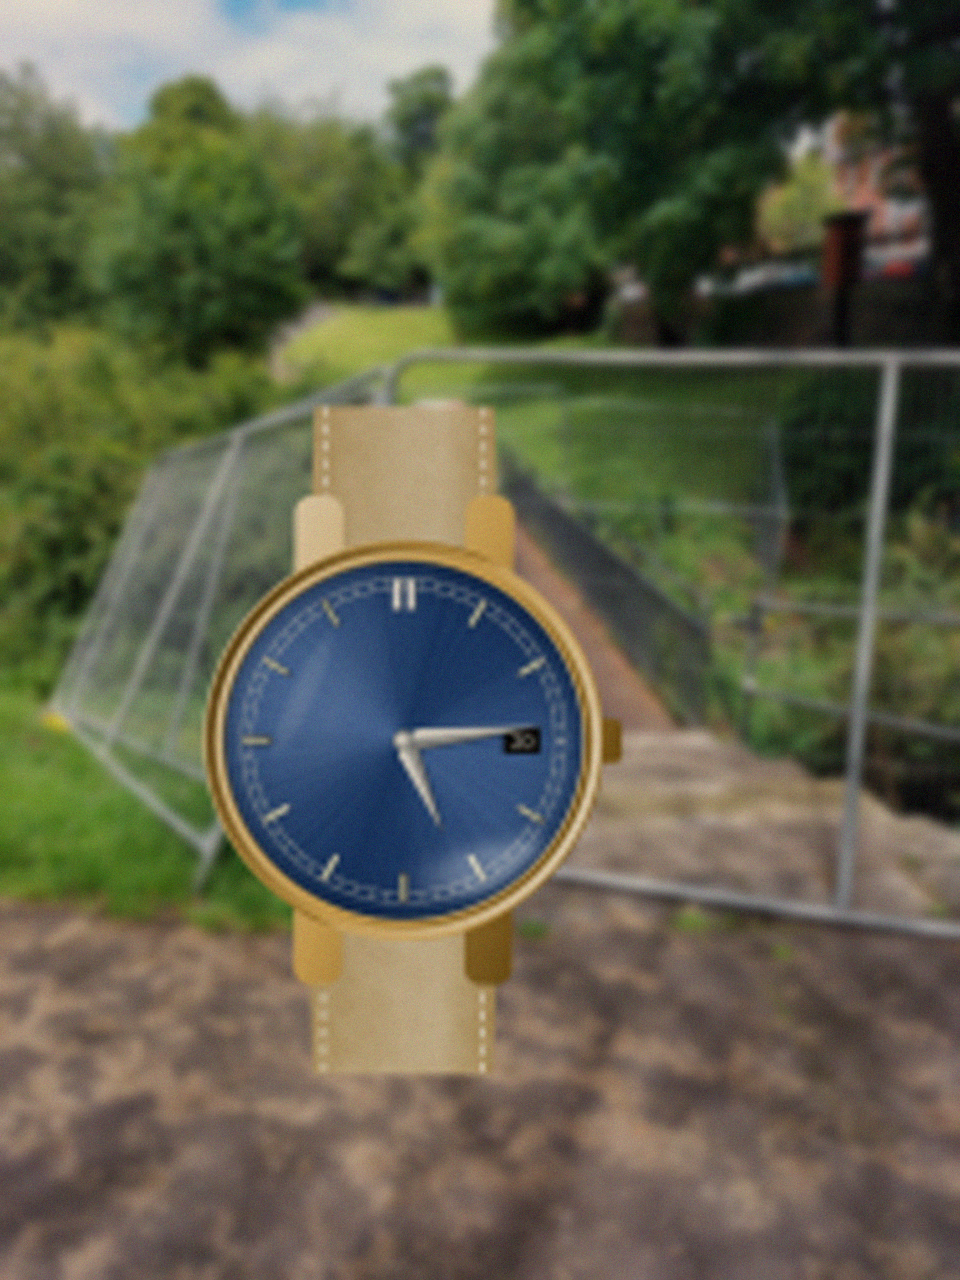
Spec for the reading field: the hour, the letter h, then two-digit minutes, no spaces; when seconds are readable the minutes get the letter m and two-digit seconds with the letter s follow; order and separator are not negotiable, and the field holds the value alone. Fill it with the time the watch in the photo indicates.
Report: 5h14
